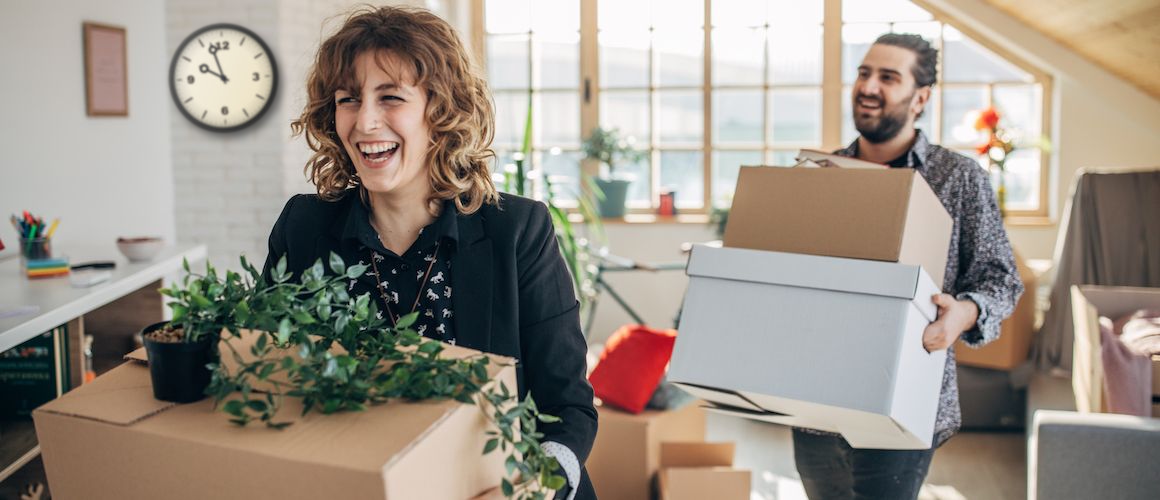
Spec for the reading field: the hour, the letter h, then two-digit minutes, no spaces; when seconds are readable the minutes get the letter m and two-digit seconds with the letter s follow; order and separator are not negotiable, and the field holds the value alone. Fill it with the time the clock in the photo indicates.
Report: 9h57
